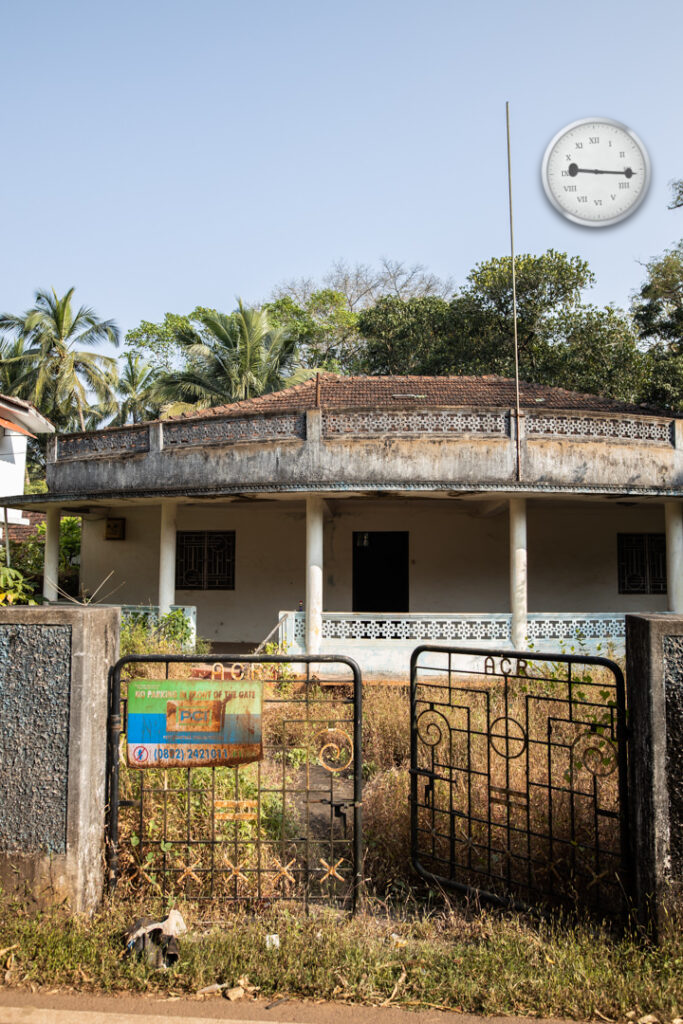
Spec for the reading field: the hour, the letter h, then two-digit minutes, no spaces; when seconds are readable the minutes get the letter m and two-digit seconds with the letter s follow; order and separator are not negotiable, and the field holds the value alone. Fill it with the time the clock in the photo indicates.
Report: 9h16
